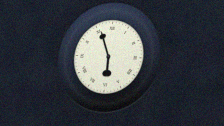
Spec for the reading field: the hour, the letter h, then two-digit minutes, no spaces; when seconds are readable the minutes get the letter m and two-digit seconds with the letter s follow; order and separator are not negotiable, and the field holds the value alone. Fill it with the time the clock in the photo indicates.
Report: 5h56
